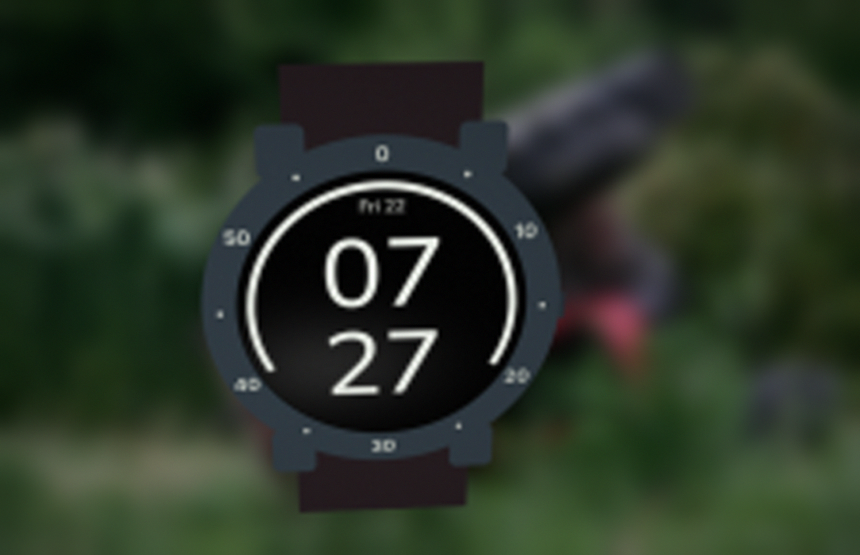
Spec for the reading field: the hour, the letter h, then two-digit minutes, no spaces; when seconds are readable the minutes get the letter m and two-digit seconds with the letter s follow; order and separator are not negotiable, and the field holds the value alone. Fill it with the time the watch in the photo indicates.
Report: 7h27
